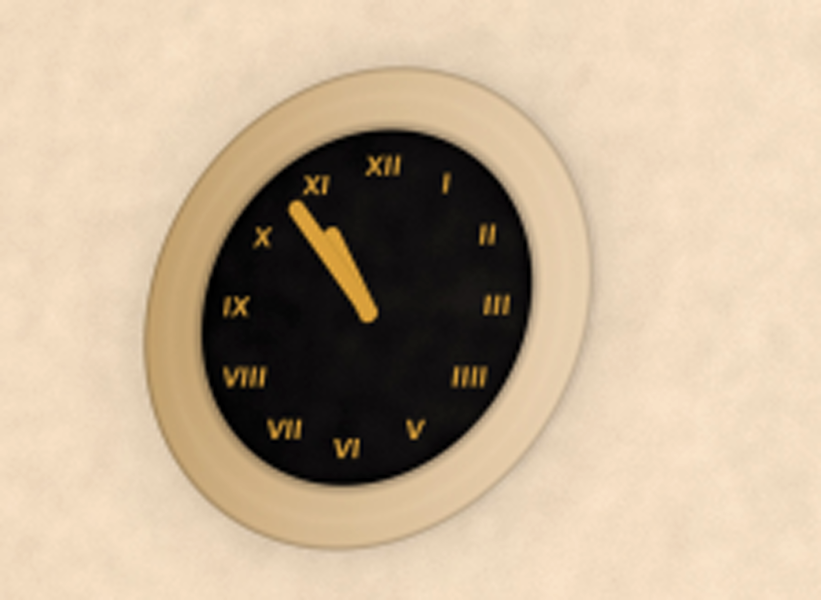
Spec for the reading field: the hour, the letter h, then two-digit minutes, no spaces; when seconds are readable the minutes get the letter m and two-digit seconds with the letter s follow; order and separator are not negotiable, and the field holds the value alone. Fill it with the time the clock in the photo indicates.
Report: 10h53
